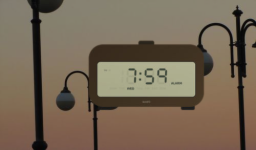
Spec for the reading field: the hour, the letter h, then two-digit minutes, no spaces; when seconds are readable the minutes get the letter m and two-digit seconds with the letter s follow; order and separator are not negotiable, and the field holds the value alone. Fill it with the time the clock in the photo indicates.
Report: 7h59
